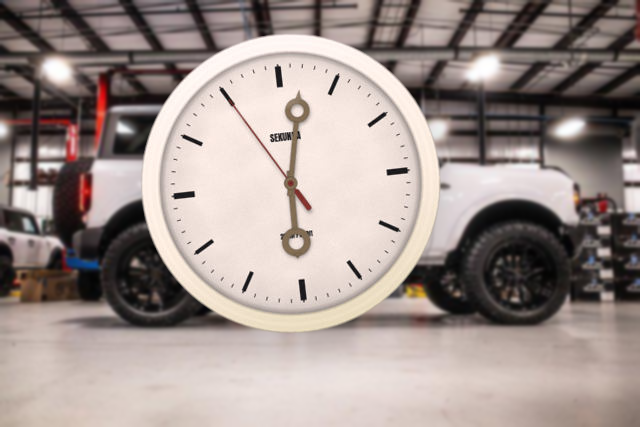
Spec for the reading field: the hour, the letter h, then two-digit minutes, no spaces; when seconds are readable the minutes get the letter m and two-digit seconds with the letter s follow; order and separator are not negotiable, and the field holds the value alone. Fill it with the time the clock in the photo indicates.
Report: 6h01m55s
